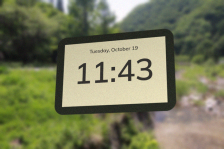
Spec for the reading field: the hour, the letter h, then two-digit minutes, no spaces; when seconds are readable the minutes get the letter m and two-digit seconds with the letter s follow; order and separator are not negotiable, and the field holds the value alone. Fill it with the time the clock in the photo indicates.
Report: 11h43
